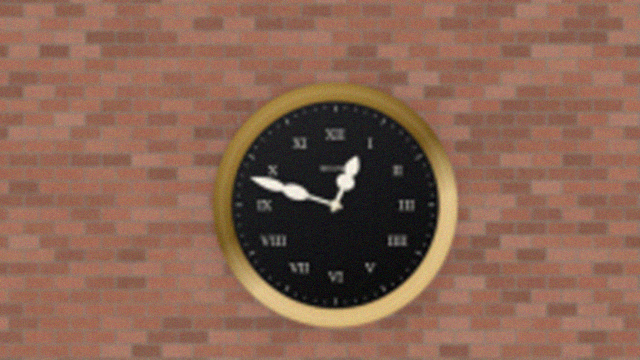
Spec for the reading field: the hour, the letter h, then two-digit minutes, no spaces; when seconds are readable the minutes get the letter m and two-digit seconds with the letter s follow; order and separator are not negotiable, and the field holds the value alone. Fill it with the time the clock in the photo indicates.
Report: 12h48
